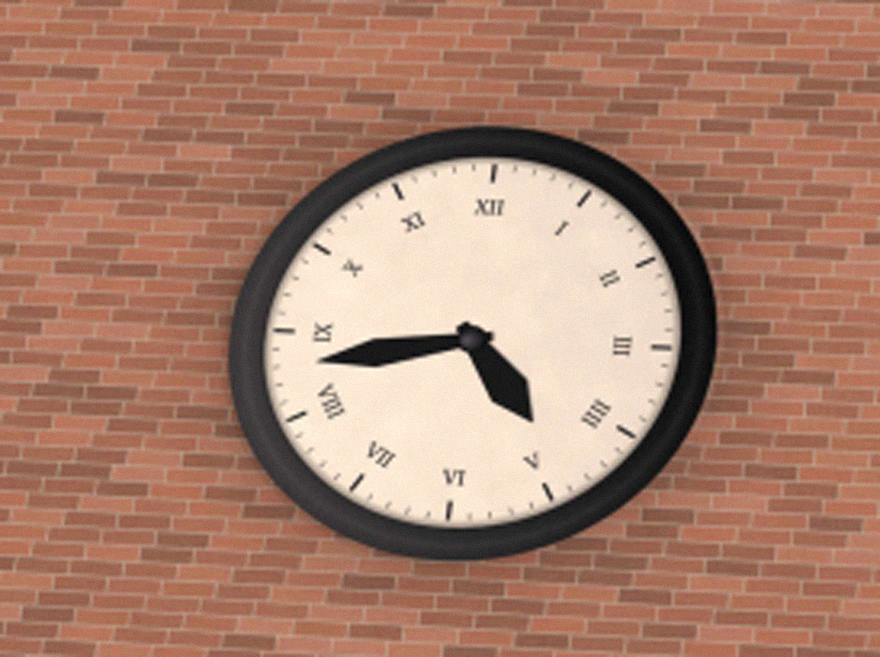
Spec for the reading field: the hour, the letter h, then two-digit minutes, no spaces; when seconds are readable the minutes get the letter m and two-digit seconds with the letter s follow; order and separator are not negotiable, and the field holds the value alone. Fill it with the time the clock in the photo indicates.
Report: 4h43
